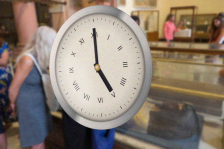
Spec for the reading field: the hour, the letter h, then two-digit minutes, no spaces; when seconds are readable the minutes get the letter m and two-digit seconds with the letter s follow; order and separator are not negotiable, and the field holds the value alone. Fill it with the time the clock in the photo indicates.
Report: 5h00
